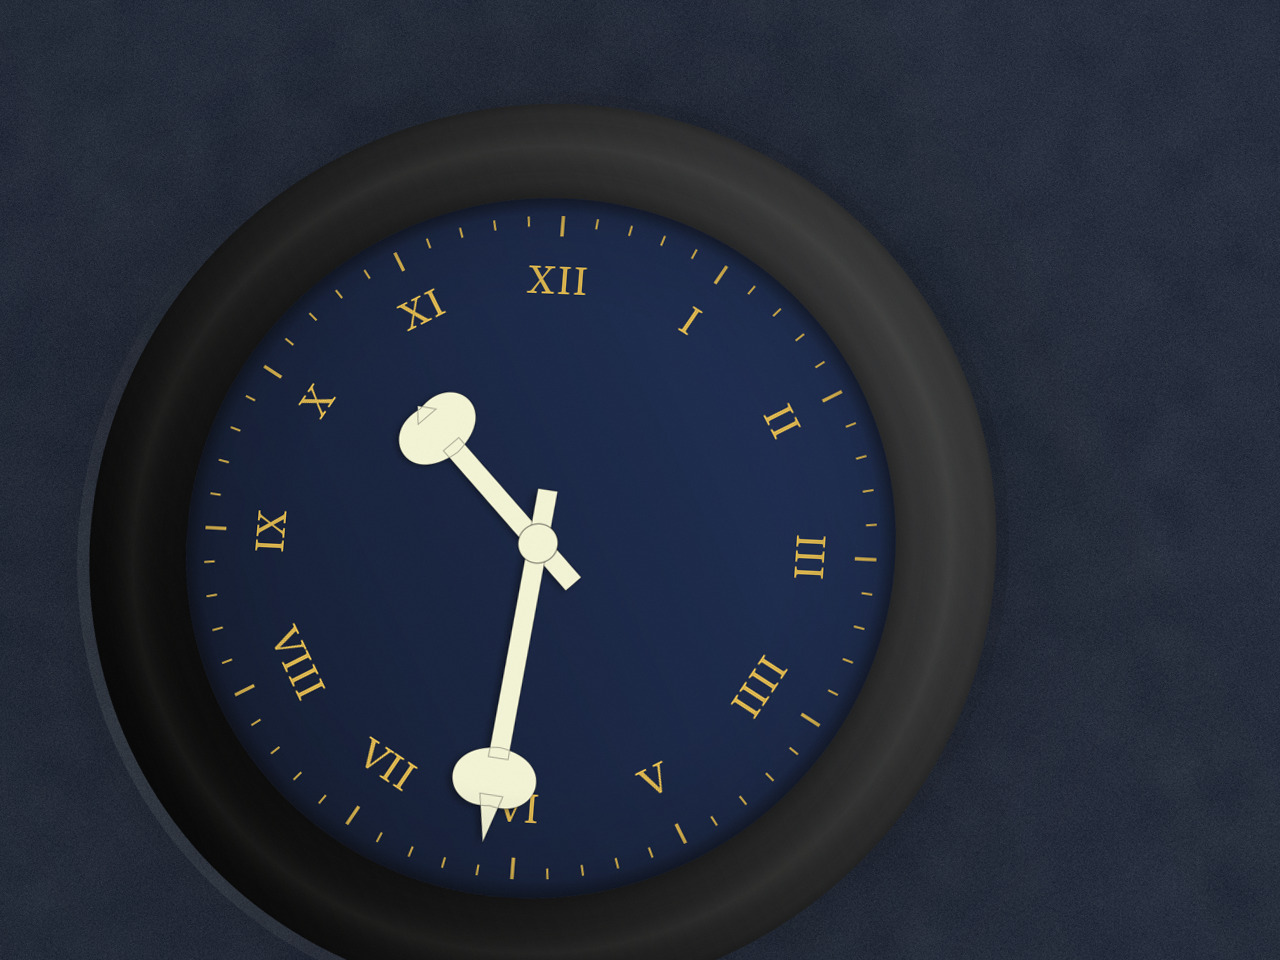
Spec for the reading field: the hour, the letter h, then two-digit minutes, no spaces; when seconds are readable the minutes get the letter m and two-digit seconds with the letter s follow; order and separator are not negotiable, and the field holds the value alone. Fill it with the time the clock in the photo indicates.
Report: 10h31
